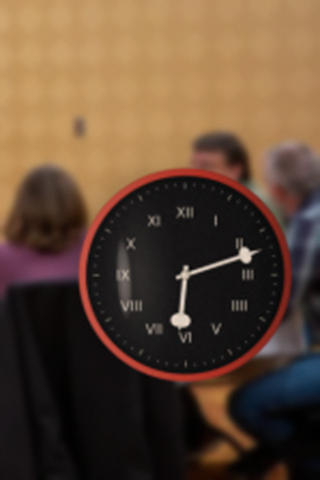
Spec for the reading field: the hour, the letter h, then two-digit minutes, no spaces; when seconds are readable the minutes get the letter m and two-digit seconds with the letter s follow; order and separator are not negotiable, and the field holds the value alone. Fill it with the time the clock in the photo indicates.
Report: 6h12
